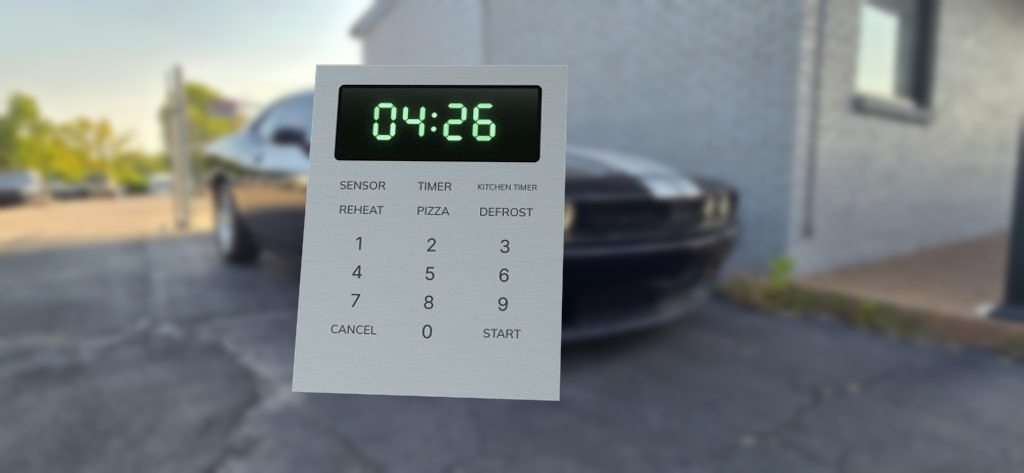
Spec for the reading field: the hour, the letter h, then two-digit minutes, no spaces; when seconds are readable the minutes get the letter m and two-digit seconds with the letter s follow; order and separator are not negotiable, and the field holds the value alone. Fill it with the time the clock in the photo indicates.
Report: 4h26
